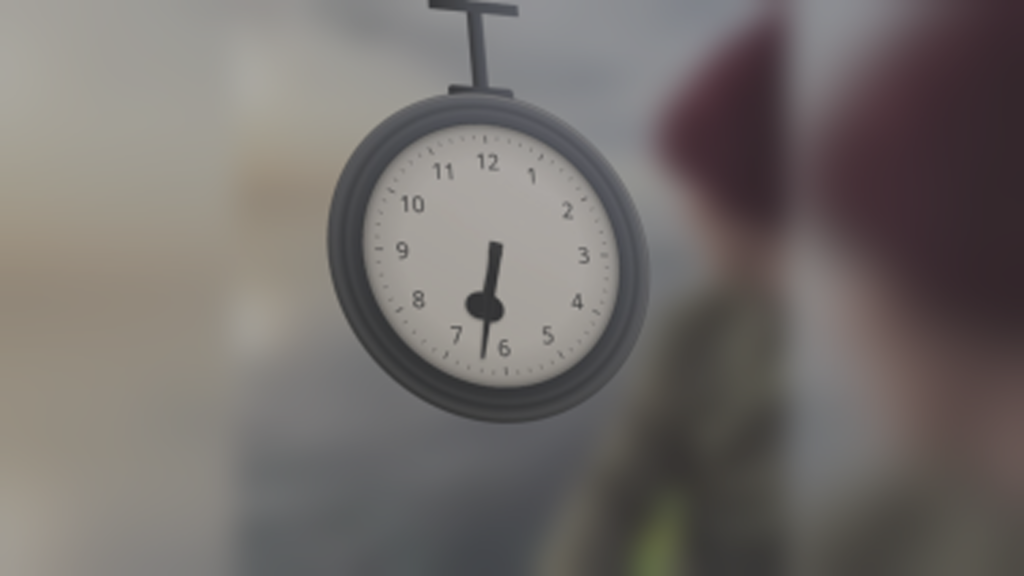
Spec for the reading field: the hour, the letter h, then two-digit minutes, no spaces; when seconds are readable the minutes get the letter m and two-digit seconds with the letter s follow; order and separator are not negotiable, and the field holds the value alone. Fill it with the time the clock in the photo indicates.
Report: 6h32
